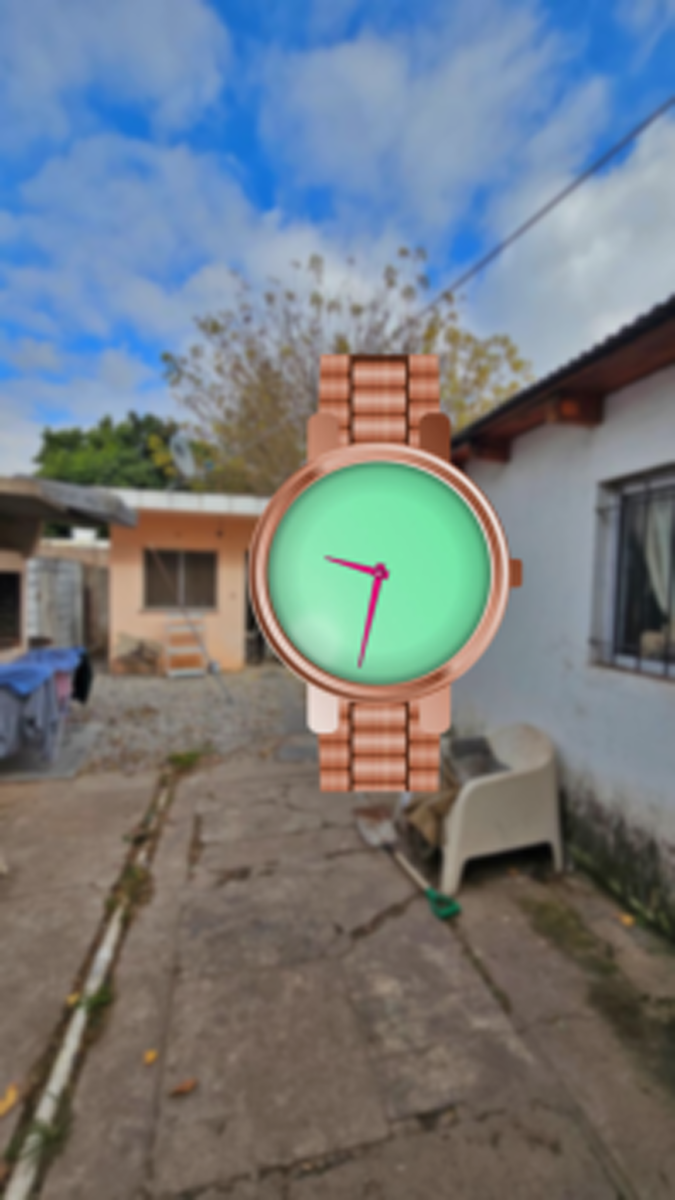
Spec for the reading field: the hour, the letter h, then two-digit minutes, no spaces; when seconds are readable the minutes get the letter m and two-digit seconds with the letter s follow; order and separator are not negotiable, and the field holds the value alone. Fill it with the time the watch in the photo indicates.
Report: 9h32
